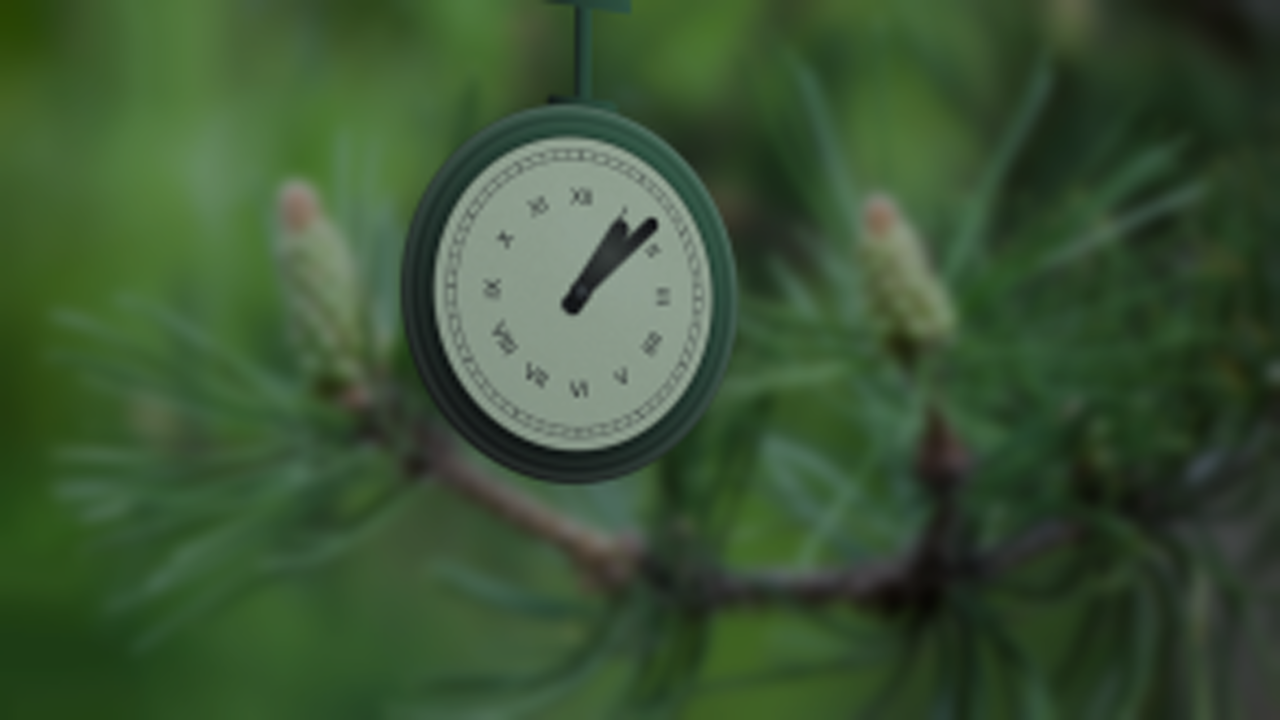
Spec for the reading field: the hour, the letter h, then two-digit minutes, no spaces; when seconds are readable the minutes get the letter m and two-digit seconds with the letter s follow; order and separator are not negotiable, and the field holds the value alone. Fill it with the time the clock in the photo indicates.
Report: 1h08
